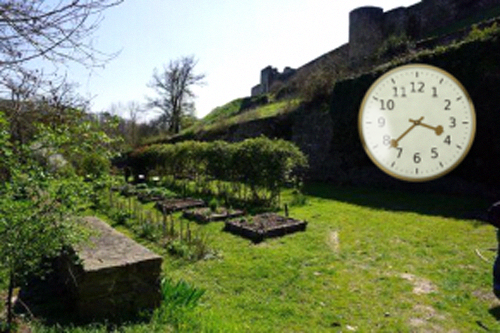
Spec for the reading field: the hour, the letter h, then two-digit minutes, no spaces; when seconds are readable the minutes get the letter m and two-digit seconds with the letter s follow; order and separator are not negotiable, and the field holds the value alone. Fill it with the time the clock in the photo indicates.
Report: 3h38
